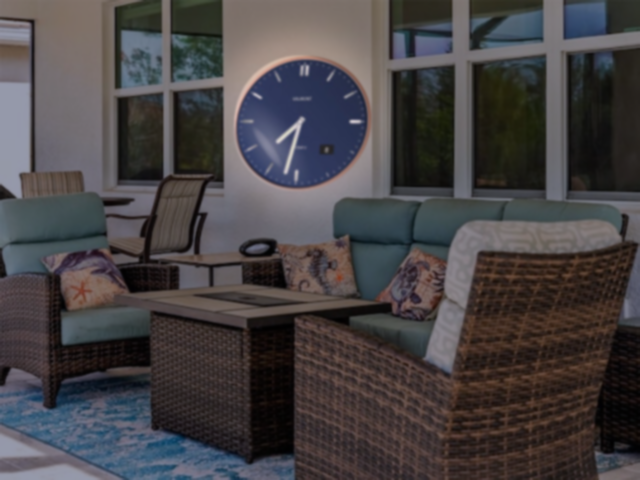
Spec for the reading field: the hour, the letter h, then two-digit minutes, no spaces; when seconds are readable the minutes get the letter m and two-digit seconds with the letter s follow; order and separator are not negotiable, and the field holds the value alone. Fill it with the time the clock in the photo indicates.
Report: 7h32
